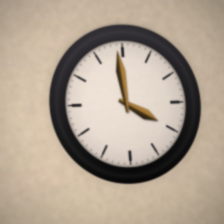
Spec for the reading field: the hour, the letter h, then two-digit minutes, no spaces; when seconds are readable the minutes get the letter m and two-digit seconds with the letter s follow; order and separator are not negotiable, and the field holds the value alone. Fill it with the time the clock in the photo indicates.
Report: 3h59
